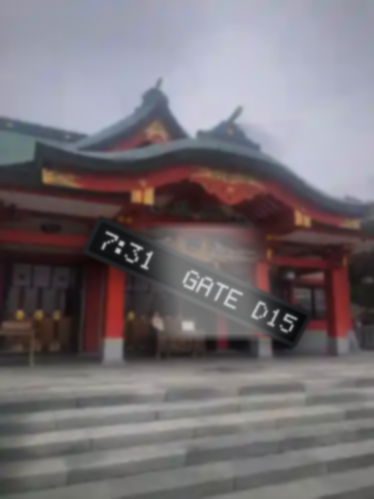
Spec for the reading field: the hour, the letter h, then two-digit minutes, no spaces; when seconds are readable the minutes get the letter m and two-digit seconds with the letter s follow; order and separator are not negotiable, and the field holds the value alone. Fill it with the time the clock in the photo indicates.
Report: 7h31
